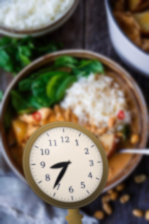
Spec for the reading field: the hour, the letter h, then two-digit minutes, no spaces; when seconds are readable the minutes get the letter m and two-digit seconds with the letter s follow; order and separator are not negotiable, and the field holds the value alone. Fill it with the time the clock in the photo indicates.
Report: 8h36
